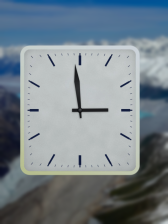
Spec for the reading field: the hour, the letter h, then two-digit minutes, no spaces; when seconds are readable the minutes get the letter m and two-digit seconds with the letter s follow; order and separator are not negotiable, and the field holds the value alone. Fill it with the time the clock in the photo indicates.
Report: 2h59
